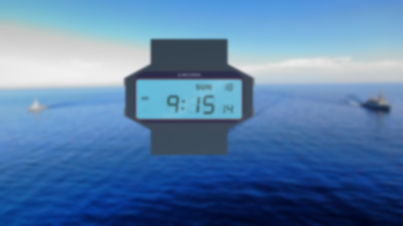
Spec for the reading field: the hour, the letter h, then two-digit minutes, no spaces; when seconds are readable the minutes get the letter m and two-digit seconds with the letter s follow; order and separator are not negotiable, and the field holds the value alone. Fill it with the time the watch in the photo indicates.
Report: 9h15
